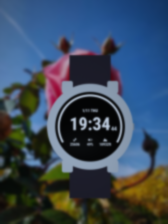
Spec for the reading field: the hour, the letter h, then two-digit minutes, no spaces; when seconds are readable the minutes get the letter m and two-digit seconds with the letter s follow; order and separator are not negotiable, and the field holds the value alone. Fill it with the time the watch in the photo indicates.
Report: 19h34
